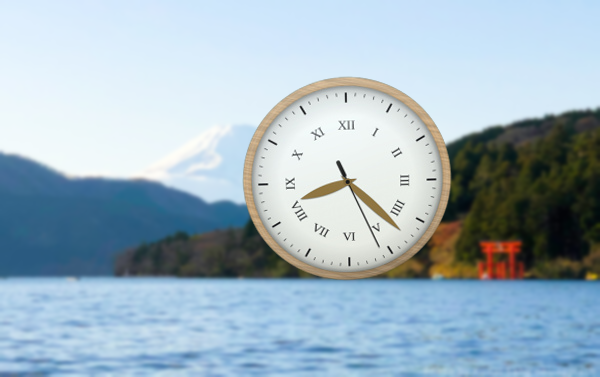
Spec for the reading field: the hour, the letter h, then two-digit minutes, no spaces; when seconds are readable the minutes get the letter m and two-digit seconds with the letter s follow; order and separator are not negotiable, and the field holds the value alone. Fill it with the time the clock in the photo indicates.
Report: 8h22m26s
